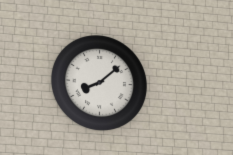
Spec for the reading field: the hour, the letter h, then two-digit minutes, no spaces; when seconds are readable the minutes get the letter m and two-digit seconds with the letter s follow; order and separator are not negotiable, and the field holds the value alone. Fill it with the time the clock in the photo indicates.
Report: 8h08
